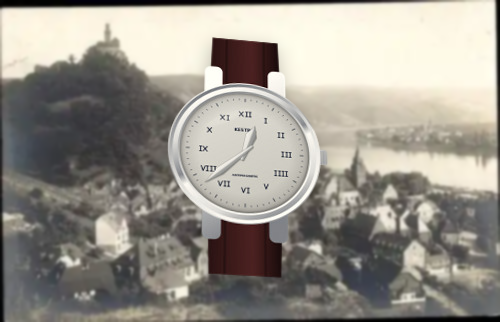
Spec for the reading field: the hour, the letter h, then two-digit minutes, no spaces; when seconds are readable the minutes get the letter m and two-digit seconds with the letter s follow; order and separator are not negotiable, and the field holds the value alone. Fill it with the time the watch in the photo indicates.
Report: 12h38
